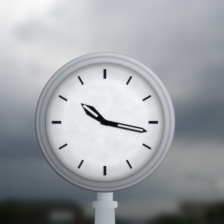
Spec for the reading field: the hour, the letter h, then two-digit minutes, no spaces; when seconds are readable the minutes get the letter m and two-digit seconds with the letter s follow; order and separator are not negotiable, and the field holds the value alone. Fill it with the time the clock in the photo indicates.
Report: 10h17
